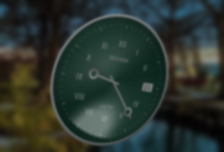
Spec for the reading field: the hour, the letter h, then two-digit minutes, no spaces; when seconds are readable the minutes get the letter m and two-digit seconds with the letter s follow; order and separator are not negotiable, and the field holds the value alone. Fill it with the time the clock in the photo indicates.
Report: 9h23
